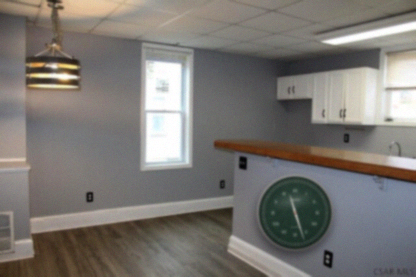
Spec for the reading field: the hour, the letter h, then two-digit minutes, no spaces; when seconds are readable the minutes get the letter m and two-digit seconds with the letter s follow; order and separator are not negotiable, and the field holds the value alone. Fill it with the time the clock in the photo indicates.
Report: 11h27
